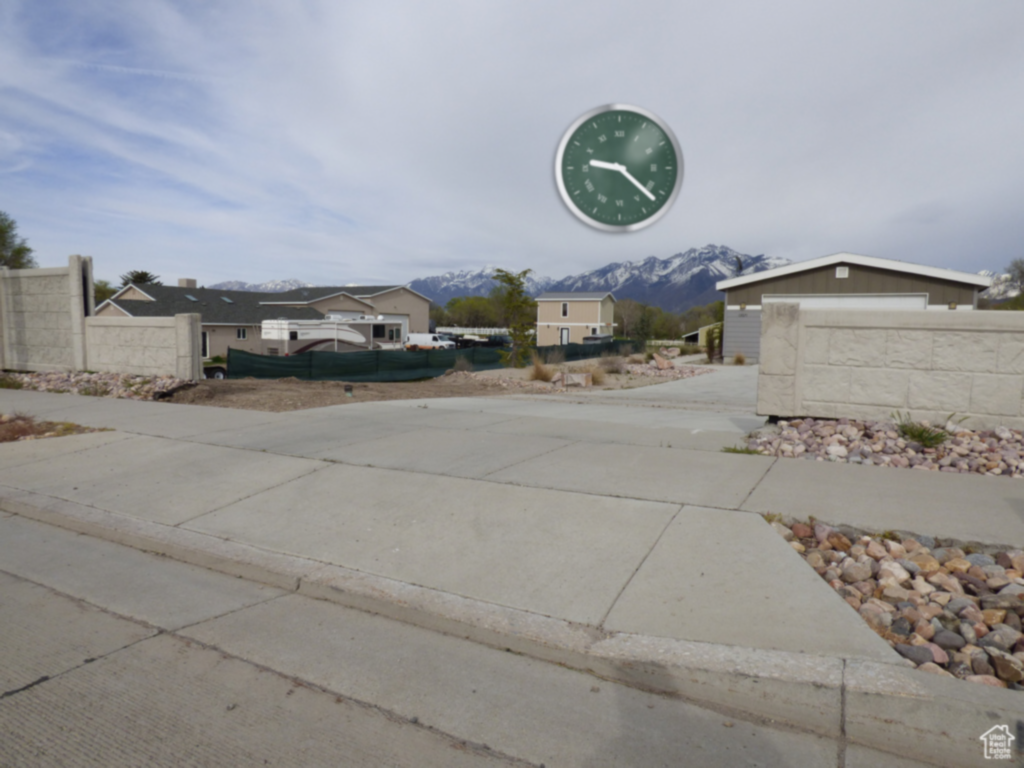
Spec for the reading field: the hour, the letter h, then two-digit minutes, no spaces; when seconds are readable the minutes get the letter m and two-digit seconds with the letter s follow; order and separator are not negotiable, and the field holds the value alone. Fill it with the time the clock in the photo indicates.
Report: 9h22
